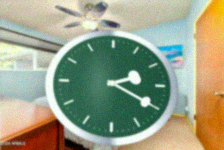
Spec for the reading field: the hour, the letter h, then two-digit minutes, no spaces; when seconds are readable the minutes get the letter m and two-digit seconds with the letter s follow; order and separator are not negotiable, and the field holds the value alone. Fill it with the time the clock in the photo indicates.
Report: 2h20
